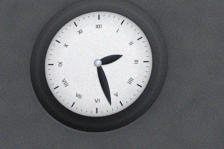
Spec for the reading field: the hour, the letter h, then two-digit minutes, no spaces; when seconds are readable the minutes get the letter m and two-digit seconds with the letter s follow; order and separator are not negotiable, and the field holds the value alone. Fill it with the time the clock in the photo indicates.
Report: 2h27
